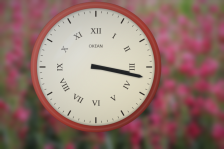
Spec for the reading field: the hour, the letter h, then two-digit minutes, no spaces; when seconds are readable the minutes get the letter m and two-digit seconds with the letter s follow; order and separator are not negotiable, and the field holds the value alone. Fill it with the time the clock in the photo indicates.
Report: 3h17
